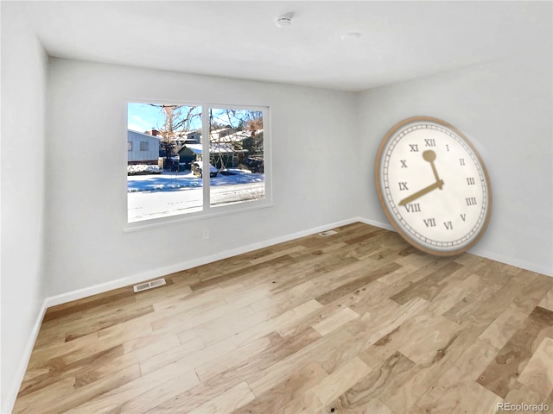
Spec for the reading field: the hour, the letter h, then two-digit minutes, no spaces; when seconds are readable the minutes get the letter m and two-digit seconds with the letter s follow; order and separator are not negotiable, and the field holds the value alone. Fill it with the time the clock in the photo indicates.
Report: 11h42
